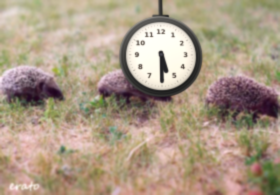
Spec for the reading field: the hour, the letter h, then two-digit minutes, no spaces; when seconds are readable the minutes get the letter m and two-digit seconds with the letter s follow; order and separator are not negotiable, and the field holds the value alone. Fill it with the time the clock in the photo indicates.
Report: 5h30
